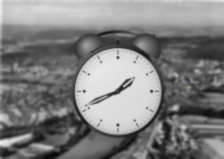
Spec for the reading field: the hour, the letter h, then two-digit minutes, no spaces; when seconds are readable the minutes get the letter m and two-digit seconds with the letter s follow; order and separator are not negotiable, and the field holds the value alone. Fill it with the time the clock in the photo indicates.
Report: 1h41
